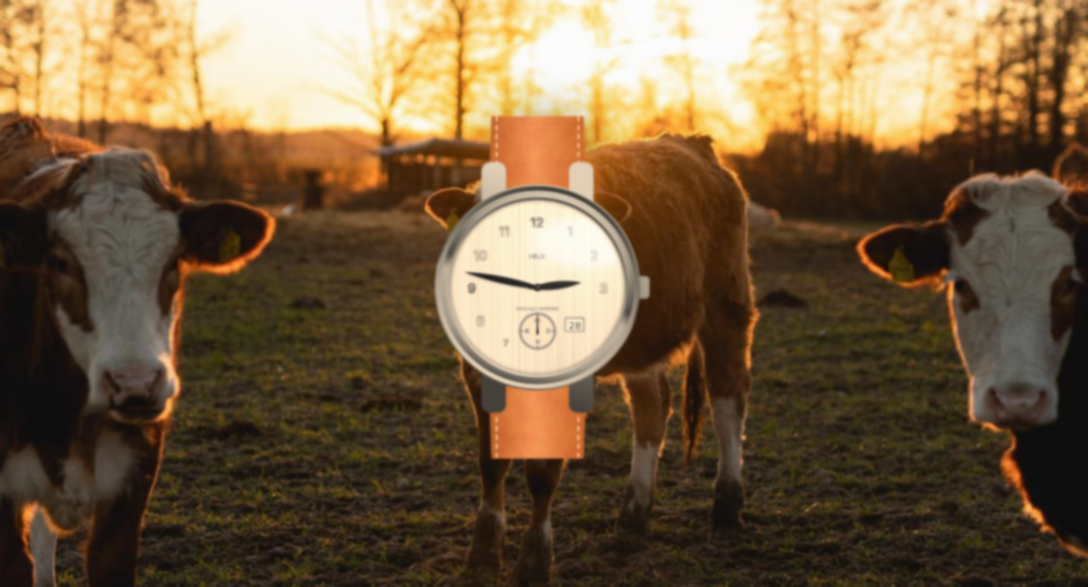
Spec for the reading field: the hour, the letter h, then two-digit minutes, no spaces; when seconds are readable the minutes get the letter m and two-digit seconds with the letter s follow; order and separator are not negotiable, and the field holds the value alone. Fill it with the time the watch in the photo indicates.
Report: 2h47
